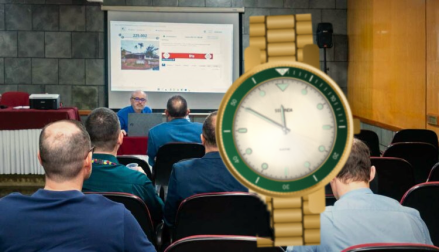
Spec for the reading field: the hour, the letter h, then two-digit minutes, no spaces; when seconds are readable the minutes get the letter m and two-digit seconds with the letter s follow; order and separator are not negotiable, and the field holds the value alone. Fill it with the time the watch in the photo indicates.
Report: 11h50
